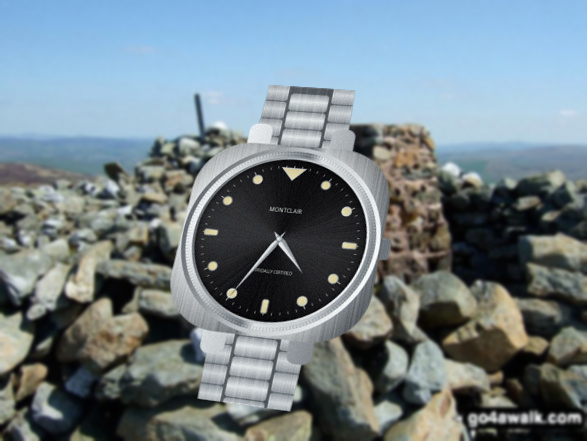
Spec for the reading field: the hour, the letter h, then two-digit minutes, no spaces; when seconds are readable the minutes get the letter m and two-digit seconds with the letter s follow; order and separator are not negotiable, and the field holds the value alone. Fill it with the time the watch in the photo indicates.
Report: 4h35
